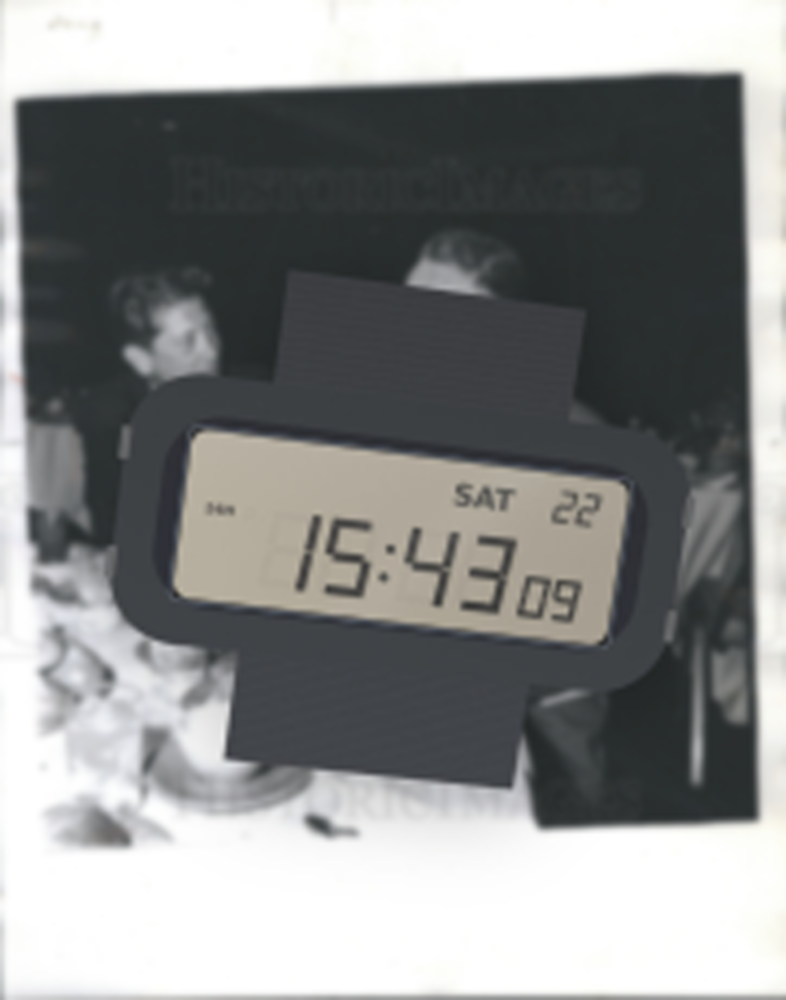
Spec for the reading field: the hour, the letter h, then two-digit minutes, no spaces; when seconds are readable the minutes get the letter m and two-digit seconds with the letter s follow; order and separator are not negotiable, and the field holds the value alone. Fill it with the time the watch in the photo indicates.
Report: 15h43m09s
